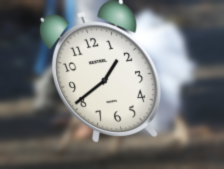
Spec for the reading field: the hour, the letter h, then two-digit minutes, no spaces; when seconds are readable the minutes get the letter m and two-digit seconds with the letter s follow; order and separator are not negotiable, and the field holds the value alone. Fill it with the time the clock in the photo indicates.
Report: 1h41
